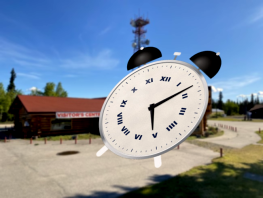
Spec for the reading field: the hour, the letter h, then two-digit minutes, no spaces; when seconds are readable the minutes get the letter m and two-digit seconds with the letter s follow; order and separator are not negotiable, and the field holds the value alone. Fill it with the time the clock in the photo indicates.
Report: 5h08
